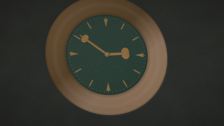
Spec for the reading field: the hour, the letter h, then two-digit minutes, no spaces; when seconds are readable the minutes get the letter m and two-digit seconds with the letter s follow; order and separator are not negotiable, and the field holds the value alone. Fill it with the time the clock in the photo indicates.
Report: 2h51
